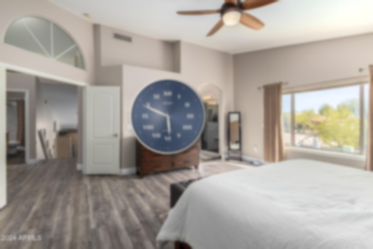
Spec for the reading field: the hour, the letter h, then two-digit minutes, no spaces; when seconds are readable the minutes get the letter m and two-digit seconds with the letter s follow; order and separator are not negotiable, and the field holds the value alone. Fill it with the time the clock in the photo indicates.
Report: 5h49
